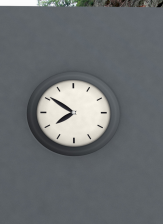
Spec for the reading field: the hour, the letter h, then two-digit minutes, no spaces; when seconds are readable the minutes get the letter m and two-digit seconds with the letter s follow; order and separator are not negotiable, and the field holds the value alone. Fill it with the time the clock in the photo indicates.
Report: 7h51
